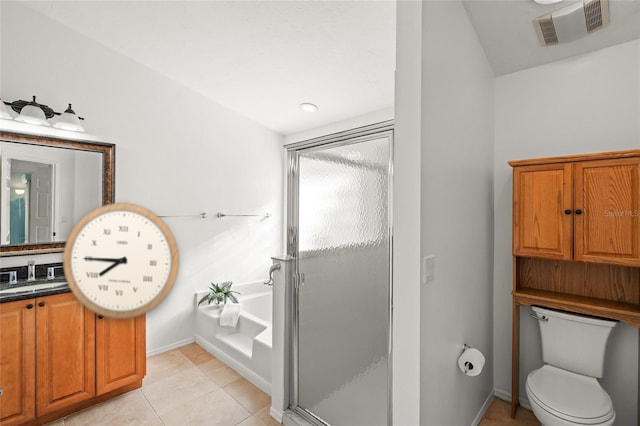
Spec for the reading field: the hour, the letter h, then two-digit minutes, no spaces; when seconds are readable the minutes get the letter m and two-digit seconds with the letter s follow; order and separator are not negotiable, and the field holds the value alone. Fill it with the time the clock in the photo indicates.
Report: 7h45
